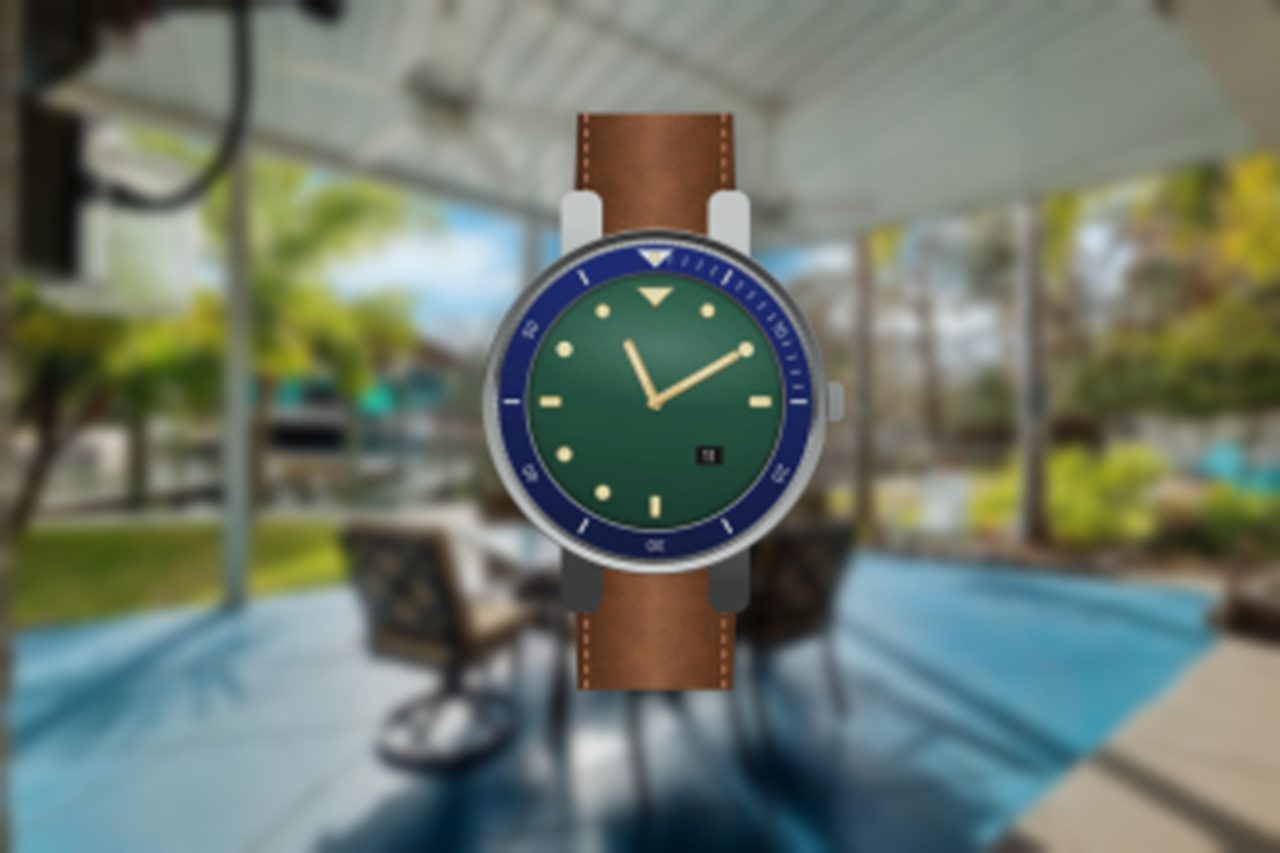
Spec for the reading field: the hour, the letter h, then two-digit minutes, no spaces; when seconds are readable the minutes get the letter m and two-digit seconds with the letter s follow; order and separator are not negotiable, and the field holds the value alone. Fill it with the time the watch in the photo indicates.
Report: 11h10
